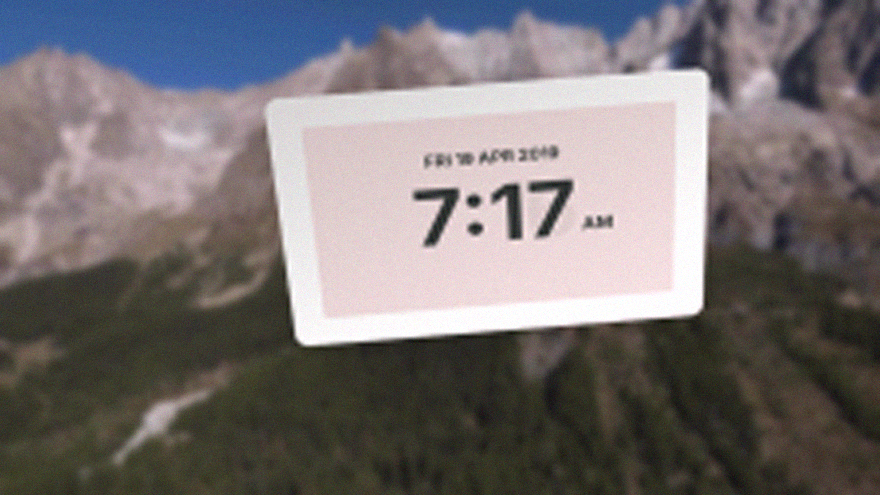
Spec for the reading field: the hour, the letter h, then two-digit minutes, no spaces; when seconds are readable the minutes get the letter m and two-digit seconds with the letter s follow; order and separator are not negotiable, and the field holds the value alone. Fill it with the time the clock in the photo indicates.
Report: 7h17
